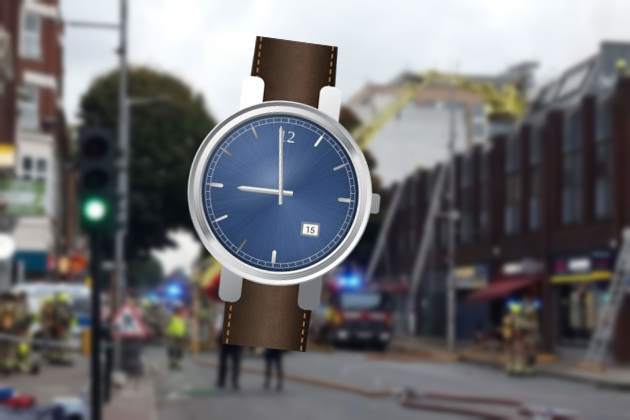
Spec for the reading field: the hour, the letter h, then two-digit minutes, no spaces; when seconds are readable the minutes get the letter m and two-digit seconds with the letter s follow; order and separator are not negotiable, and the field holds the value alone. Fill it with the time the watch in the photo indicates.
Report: 8h59
